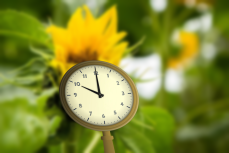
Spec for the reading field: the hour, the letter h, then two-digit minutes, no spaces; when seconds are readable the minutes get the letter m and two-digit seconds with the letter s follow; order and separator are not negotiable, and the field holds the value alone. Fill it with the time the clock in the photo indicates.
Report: 10h00
